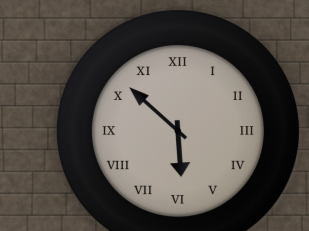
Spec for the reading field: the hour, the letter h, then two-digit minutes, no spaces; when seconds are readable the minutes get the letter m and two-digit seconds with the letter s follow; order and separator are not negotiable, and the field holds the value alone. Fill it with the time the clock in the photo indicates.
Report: 5h52
